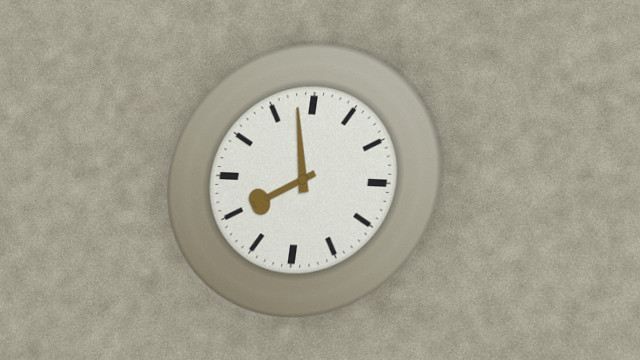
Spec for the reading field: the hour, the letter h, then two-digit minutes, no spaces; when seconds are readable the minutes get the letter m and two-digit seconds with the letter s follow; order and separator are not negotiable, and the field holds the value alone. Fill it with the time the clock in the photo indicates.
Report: 7h58
